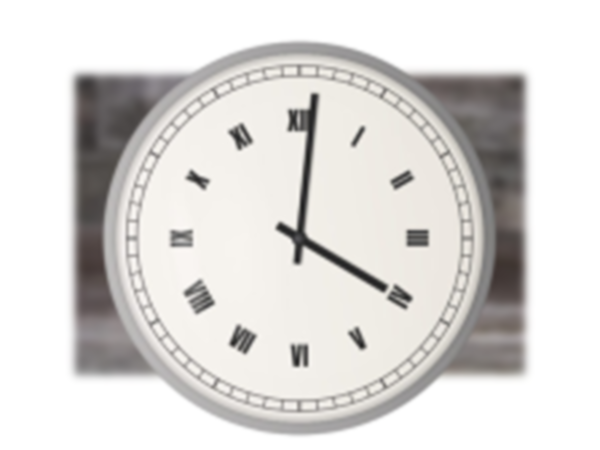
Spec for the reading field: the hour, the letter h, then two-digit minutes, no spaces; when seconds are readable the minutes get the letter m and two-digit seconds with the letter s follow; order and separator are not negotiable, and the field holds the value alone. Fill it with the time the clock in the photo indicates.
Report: 4h01
